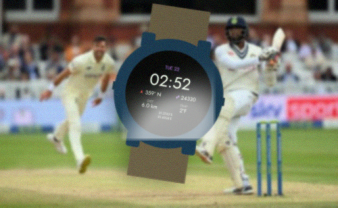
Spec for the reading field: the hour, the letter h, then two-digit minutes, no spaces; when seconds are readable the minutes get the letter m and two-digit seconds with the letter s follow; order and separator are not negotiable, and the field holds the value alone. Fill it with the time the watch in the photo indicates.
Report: 2h52
